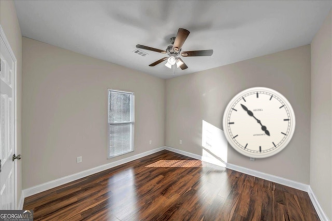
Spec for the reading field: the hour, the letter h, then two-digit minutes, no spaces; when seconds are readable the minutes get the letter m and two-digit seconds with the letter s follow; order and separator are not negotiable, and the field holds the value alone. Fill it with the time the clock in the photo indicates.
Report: 4h53
